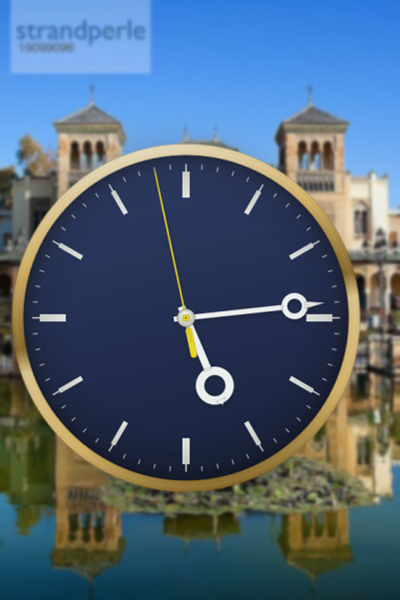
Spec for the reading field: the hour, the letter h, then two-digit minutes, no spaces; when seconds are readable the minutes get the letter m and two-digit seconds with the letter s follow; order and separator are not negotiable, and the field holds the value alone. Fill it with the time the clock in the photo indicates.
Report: 5h13m58s
